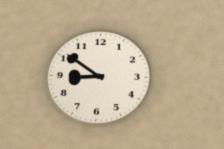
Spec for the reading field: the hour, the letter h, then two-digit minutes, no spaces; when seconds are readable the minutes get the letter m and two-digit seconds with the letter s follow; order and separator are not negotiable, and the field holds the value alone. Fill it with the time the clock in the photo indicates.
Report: 8h51
